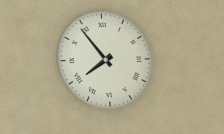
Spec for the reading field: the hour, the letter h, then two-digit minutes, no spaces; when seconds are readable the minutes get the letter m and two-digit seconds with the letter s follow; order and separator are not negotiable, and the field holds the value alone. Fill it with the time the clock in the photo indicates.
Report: 7h54
